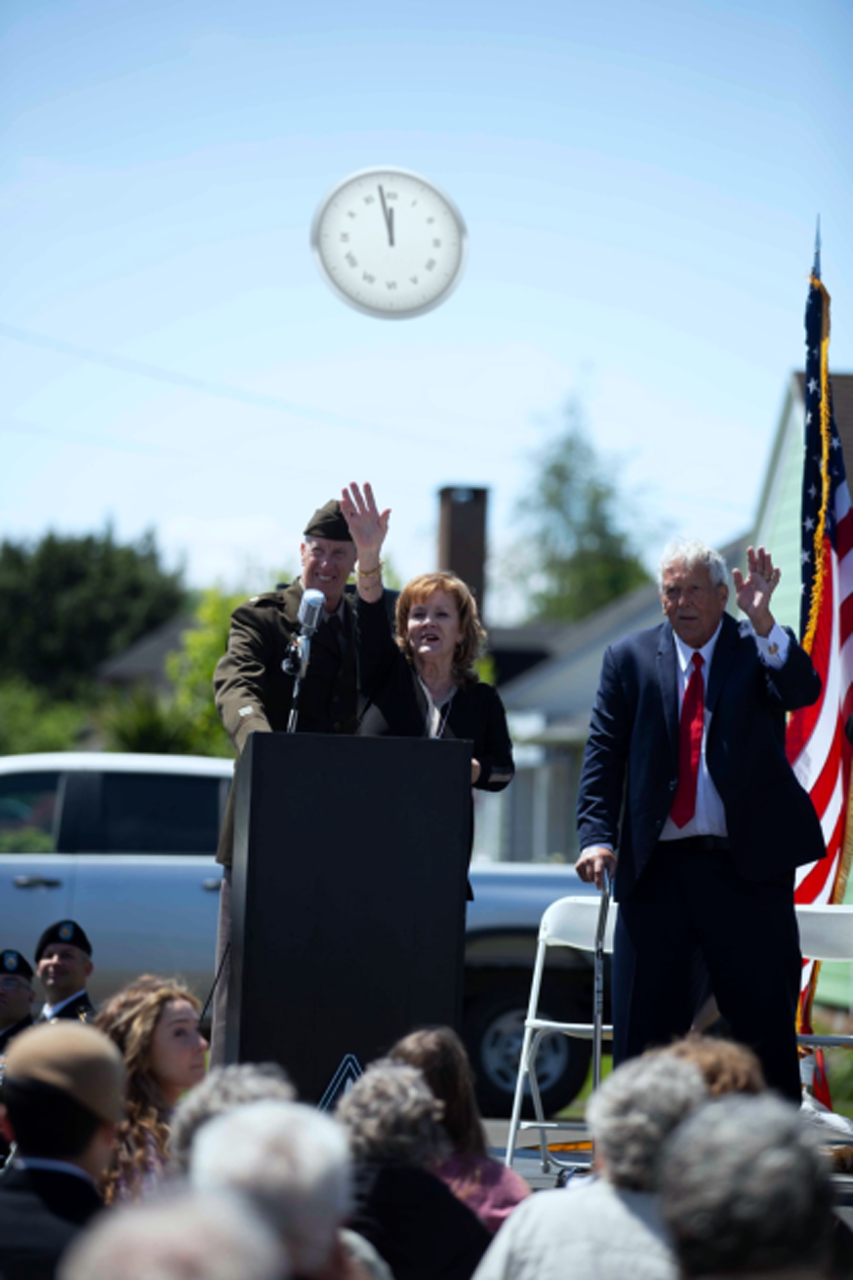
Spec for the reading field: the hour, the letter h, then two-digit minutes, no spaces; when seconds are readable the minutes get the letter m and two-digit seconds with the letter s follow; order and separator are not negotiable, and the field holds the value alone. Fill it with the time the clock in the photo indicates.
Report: 11h58
